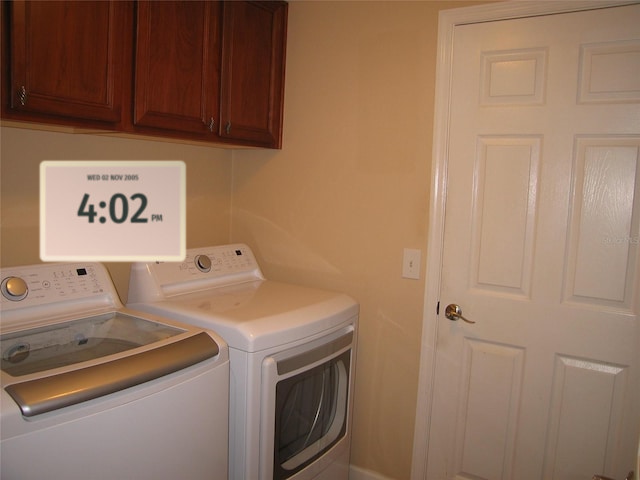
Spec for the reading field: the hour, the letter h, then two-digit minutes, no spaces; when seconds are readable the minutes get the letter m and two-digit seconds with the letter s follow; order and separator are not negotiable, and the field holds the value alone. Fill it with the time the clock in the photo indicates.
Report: 4h02
